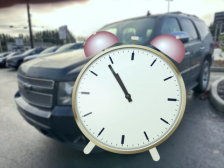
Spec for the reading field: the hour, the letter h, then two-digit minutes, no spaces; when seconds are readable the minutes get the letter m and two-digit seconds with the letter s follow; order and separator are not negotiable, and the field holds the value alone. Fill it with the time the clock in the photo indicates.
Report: 10h54
